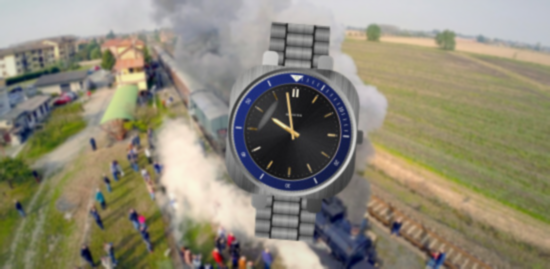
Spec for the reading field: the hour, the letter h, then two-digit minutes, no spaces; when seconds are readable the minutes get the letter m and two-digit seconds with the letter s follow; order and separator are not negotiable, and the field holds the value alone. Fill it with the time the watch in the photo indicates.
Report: 9h58
